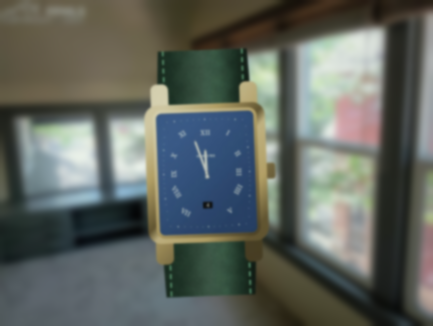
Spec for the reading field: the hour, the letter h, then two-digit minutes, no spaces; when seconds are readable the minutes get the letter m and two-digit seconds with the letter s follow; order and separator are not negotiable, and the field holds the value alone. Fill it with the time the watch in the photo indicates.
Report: 11h57
